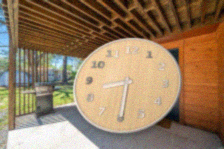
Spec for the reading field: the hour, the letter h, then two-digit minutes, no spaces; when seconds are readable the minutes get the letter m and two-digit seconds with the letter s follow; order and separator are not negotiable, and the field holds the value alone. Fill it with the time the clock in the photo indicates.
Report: 8h30
